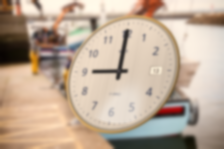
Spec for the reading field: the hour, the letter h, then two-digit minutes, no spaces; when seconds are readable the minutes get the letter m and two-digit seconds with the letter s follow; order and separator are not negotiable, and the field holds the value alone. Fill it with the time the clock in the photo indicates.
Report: 9h00
